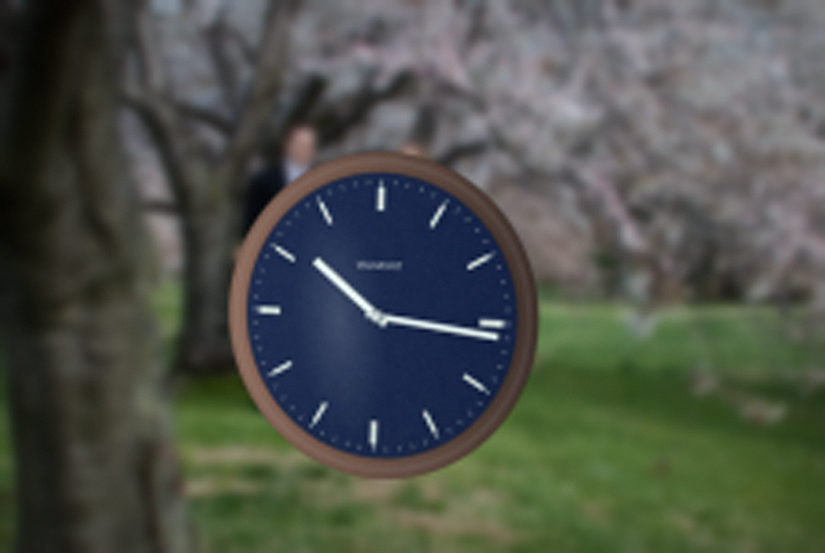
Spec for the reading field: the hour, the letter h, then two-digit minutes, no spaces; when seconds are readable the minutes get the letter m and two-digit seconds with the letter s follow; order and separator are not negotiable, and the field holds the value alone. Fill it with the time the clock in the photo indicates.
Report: 10h16
